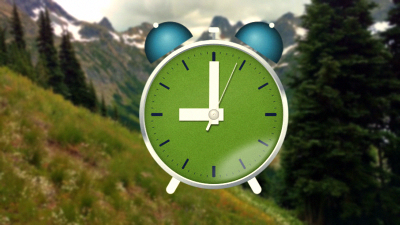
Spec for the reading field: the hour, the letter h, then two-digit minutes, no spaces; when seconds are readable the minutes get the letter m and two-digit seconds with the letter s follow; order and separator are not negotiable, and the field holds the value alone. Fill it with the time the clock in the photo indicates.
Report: 9h00m04s
